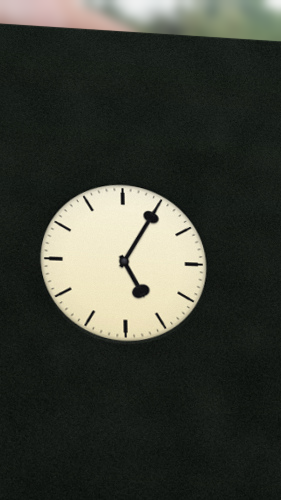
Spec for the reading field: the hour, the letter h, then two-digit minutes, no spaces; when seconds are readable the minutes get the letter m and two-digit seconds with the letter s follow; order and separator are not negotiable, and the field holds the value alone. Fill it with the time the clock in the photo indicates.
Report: 5h05
